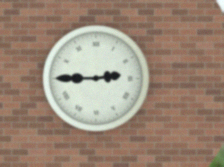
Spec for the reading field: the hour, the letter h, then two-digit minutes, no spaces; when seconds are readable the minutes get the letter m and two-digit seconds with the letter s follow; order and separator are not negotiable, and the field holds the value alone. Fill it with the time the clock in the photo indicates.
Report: 2h45
